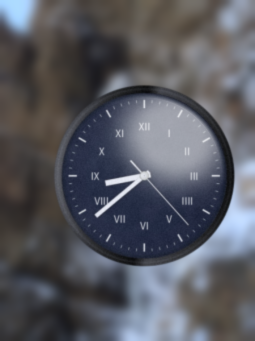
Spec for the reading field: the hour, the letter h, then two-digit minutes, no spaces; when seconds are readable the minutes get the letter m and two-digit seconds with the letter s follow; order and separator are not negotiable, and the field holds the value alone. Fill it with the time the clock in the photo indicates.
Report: 8h38m23s
